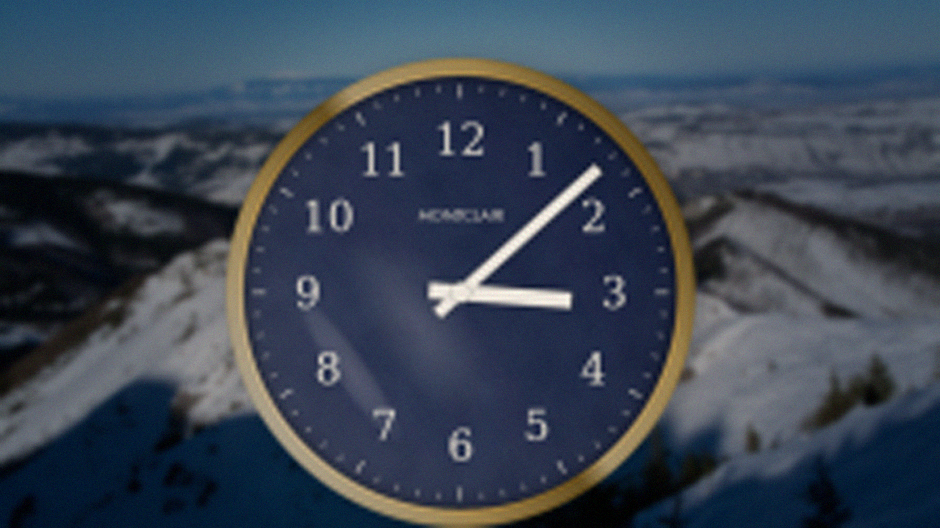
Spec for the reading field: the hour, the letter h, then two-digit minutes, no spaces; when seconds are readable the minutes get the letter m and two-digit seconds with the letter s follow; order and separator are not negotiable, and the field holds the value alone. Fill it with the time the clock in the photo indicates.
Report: 3h08
